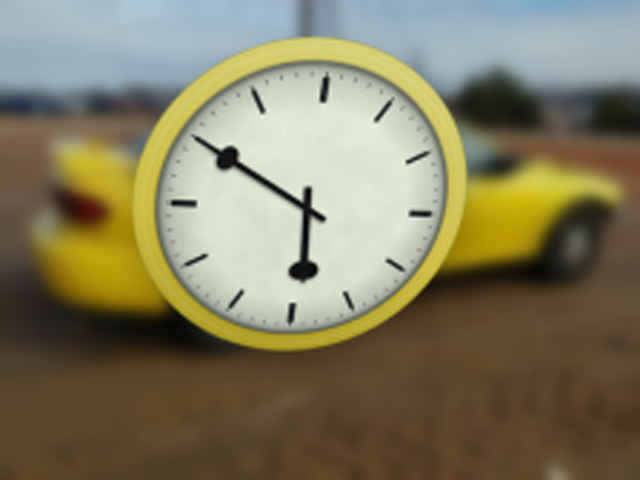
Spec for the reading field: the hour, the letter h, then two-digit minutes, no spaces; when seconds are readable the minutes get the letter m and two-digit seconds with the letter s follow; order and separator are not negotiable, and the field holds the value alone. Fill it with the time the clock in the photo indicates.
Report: 5h50
